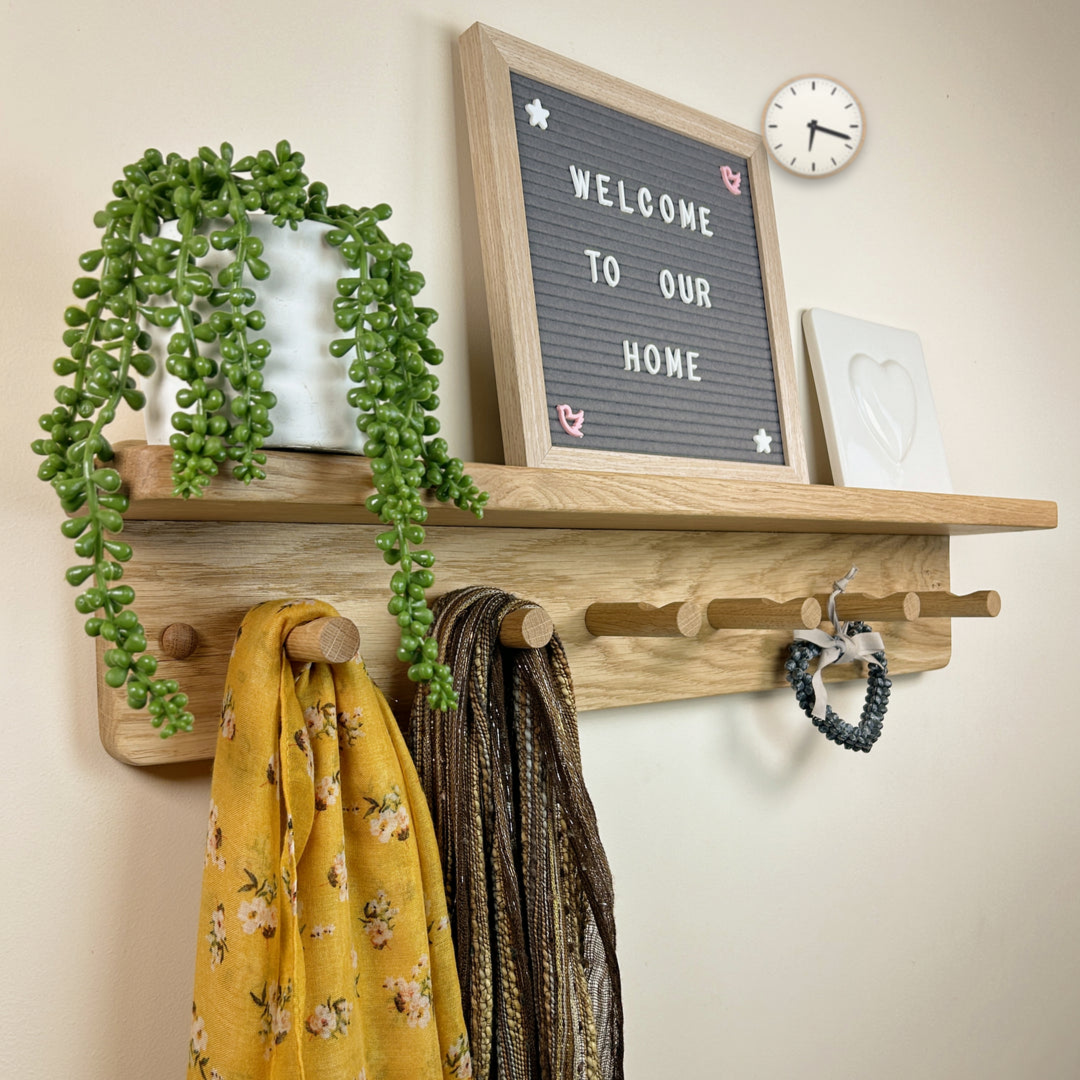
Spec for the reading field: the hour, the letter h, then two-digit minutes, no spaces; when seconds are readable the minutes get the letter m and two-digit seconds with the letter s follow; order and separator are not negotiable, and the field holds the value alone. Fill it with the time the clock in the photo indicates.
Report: 6h18
